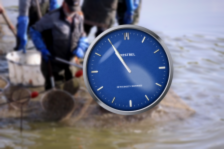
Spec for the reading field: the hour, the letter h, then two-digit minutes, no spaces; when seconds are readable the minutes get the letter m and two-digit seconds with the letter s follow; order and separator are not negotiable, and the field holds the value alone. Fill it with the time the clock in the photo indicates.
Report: 10h55
